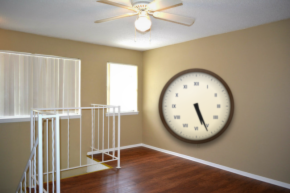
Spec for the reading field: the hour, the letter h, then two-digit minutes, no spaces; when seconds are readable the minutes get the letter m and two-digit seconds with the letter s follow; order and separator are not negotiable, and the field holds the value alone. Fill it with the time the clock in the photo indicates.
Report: 5h26
